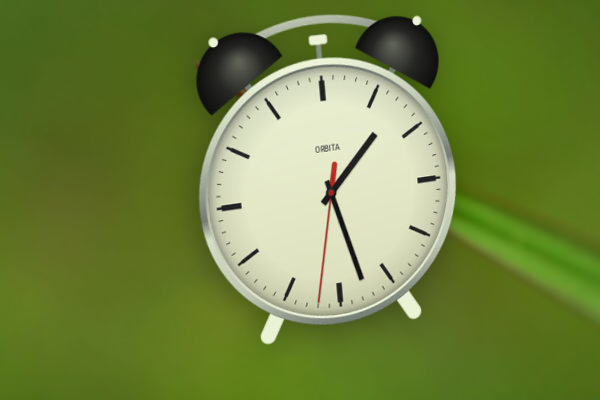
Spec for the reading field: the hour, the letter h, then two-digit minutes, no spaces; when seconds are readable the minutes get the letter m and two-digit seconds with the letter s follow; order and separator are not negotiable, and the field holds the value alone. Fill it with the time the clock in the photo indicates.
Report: 1h27m32s
